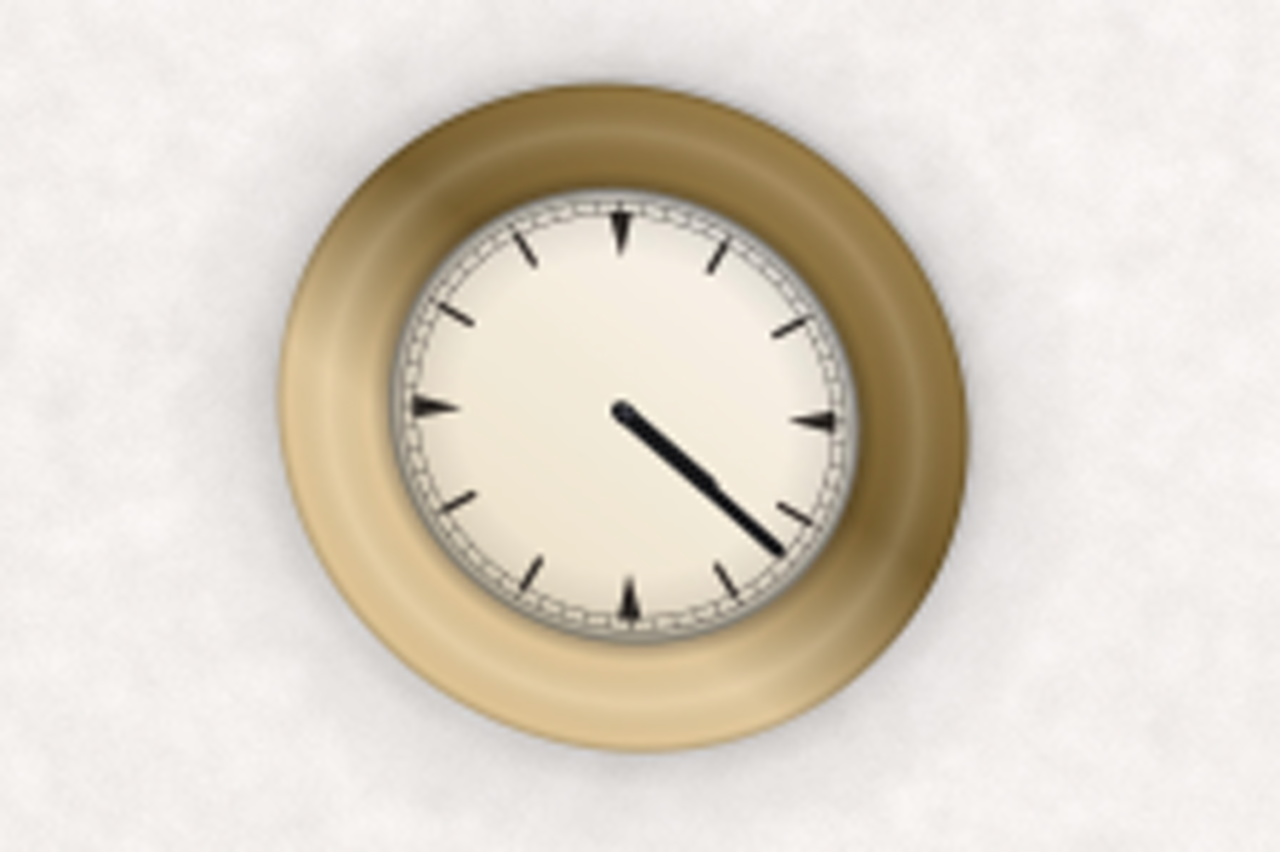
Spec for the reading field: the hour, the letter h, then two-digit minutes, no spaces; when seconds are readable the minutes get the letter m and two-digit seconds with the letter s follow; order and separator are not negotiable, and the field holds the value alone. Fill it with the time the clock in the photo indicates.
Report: 4h22
